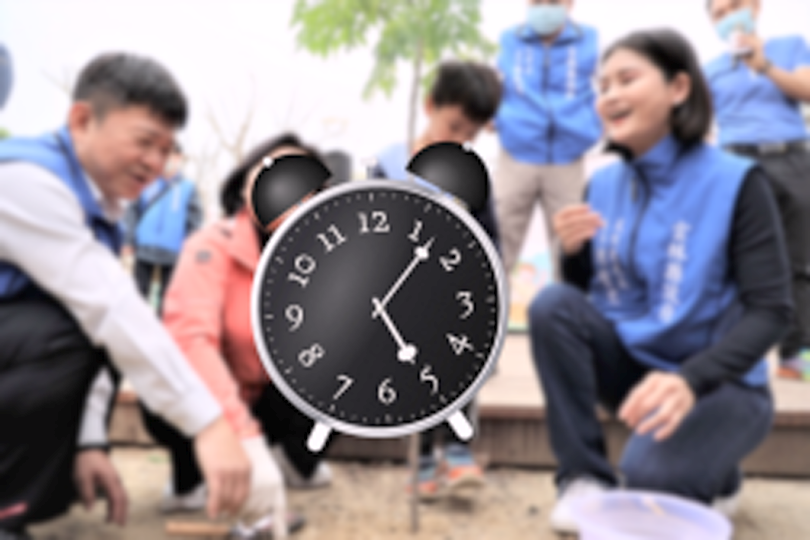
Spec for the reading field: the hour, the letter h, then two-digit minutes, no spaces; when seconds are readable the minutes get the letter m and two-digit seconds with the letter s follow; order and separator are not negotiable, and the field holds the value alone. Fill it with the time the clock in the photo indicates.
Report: 5h07
